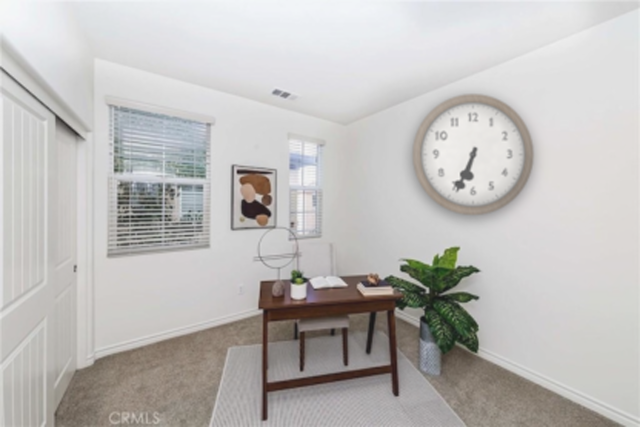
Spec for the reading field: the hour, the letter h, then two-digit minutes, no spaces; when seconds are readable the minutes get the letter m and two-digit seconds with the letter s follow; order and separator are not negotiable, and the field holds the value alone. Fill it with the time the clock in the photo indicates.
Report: 6h34
